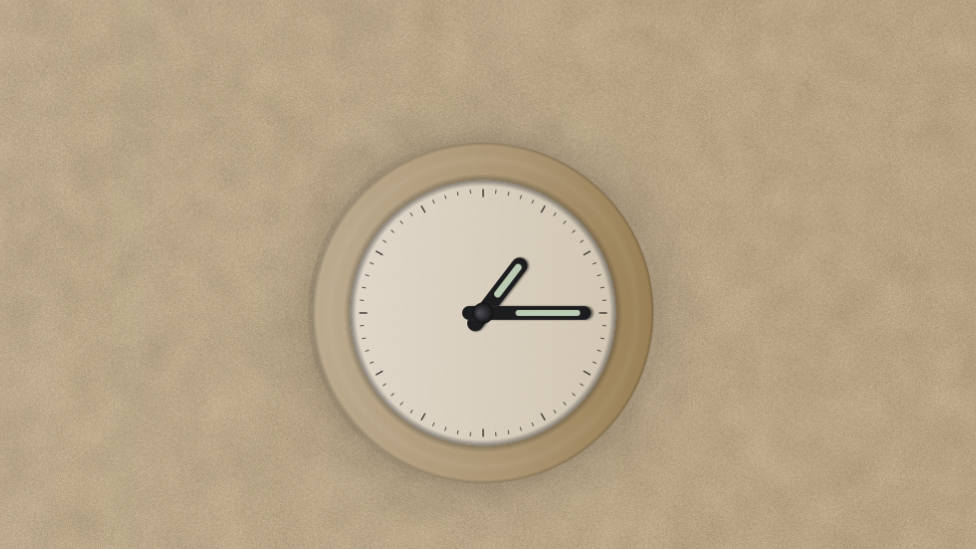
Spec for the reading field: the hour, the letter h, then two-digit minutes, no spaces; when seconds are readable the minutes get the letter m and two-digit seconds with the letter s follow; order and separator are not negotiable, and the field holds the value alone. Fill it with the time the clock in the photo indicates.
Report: 1h15
